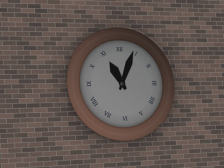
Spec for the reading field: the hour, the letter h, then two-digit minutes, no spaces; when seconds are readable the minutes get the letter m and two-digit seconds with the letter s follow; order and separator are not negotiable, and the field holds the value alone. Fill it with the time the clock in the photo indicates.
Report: 11h04
